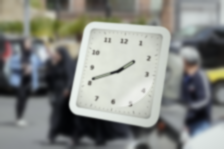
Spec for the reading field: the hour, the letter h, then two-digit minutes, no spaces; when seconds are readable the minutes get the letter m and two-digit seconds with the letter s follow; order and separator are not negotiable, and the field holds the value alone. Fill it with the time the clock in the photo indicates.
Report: 1h41
